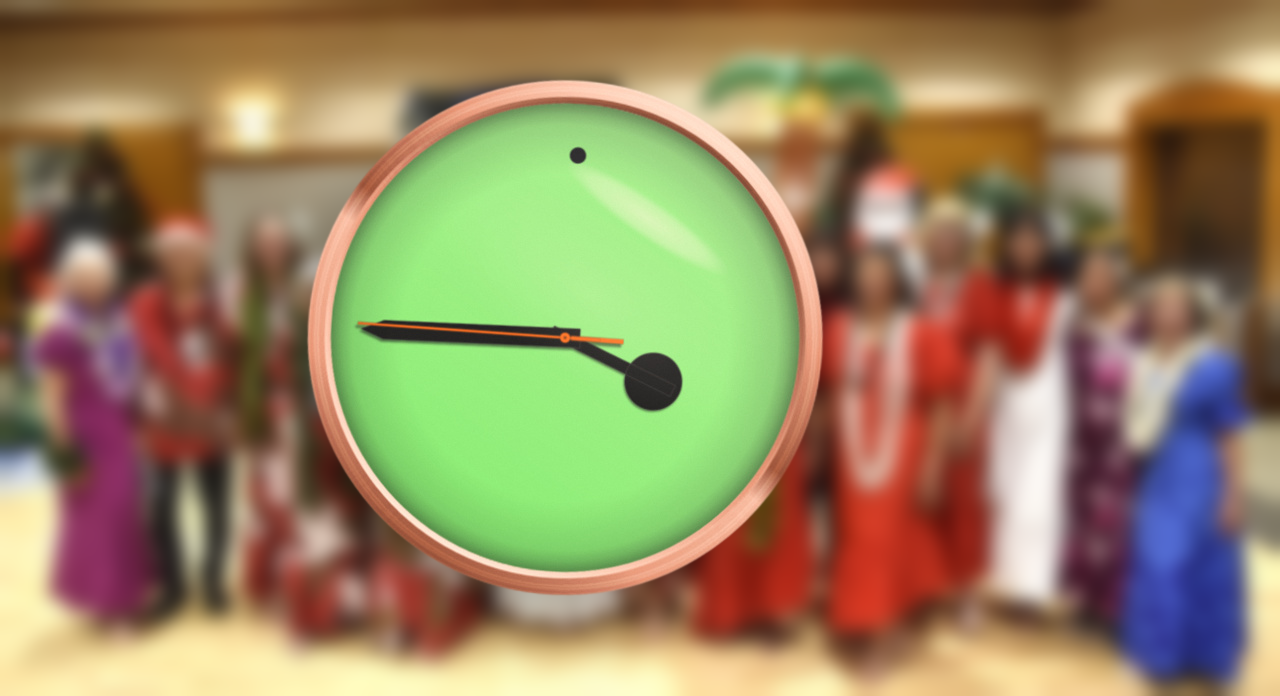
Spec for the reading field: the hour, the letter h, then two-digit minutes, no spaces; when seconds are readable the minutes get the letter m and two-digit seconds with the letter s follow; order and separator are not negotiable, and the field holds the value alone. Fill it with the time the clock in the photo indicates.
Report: 3h44m45s
